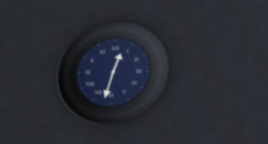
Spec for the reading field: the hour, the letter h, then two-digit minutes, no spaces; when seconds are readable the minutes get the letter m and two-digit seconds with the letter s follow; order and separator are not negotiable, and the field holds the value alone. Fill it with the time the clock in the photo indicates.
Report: 12h32
